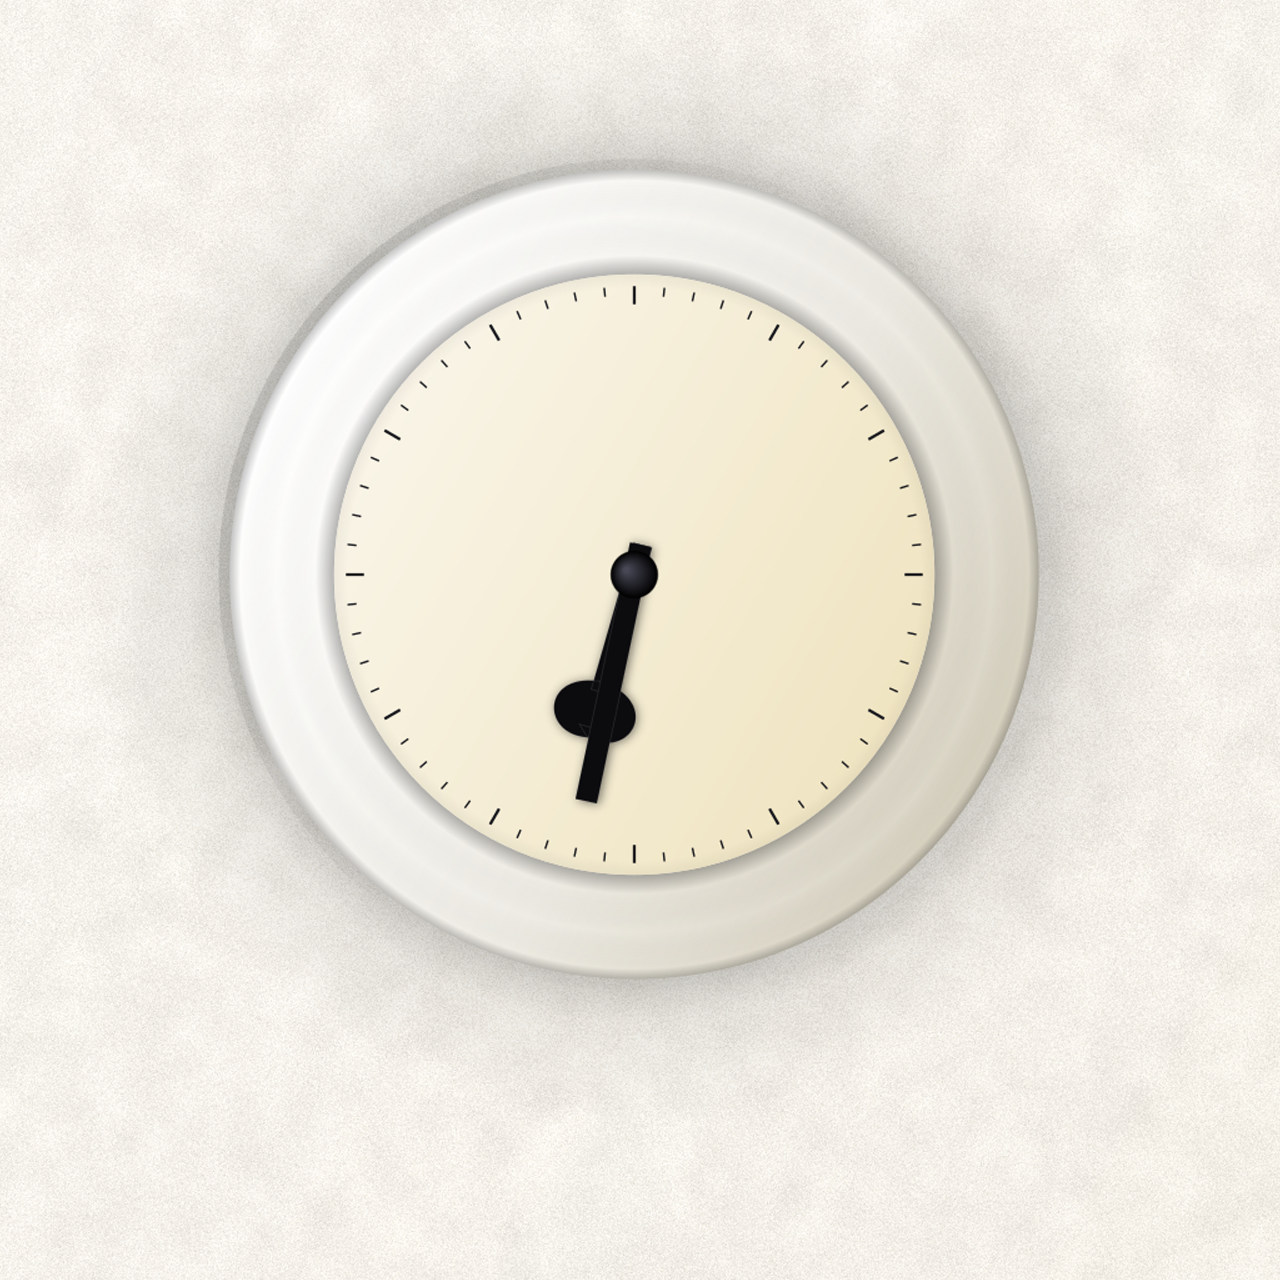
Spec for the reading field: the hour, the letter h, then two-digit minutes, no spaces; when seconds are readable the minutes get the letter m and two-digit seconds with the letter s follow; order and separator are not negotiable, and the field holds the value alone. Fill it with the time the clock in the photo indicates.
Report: 6h32
